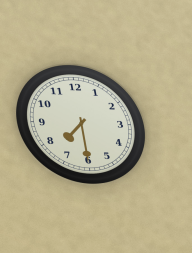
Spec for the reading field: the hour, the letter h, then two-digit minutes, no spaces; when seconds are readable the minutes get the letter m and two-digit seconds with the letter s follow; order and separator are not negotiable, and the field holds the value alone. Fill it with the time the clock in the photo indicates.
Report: 7h30
